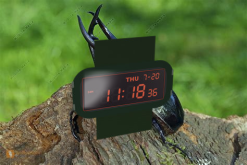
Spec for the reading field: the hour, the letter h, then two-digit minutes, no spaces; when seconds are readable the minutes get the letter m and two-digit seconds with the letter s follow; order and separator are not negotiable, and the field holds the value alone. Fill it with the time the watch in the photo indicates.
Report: 11h18m36s
